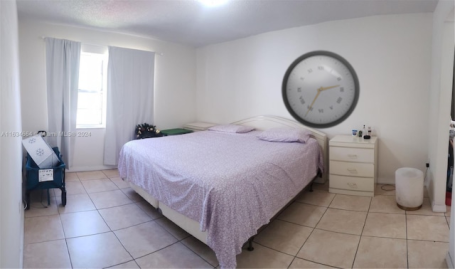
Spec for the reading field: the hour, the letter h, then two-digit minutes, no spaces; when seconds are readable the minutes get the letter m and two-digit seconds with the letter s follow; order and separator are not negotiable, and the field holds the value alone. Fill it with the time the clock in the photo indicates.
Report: 2h35
